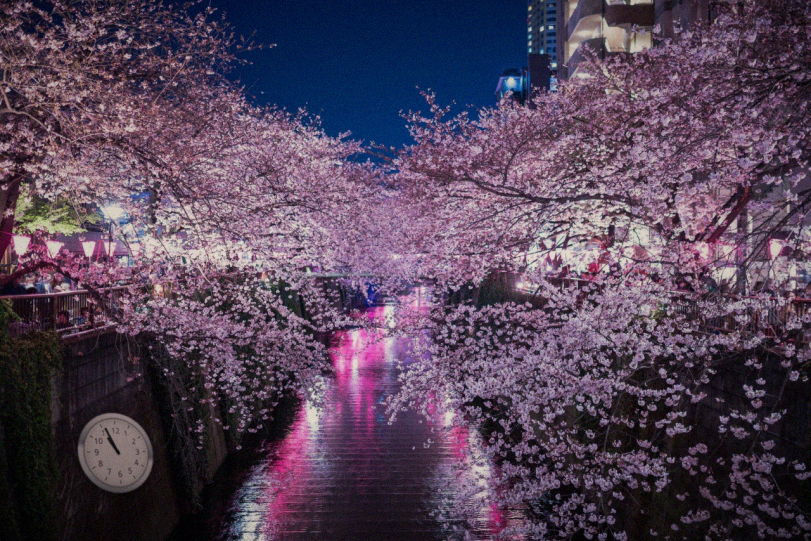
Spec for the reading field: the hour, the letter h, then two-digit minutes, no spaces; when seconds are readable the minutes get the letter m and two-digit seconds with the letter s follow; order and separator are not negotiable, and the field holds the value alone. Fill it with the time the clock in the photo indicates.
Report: 10h56
